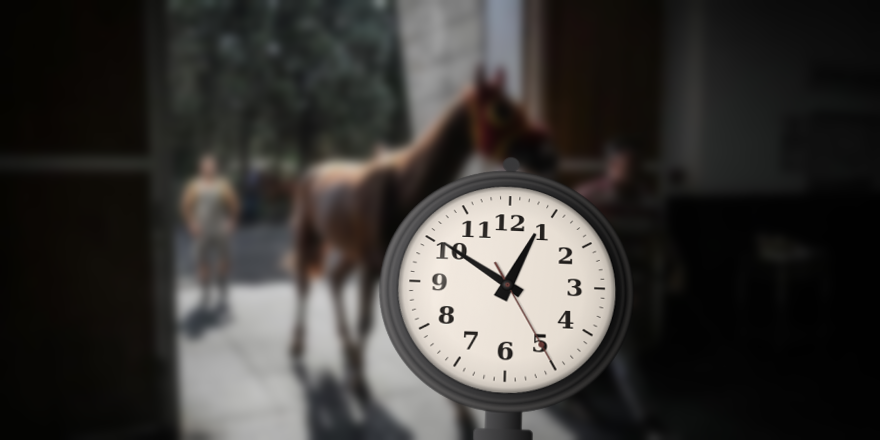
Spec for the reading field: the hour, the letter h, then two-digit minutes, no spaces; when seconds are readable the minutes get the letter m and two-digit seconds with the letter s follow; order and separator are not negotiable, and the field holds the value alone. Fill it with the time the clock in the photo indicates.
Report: 12h50m25s
